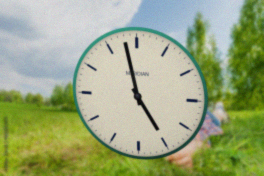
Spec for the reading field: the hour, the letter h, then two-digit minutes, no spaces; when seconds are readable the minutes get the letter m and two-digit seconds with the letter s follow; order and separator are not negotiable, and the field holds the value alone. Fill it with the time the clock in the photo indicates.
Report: 4h58
